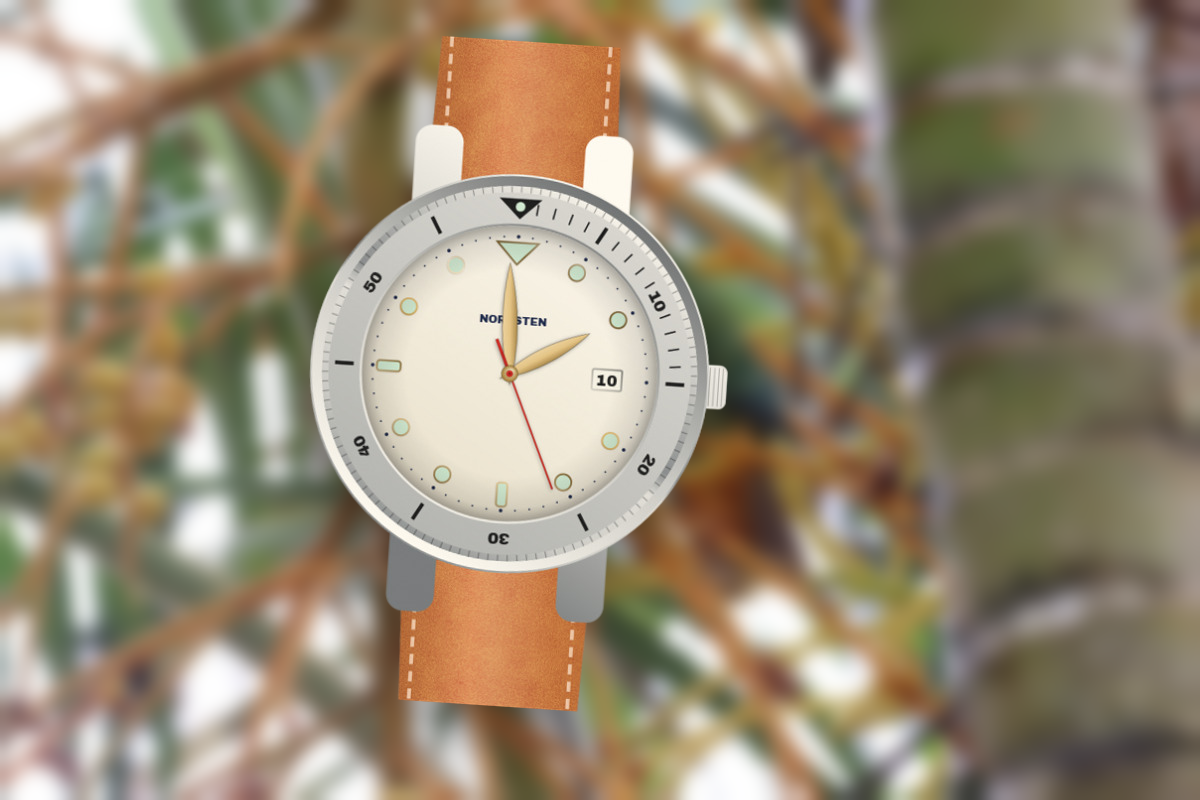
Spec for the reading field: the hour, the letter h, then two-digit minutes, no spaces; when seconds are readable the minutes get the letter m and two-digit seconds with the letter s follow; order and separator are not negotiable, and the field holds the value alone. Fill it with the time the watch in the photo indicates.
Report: 1h59m26s
